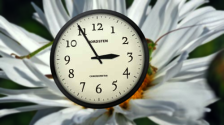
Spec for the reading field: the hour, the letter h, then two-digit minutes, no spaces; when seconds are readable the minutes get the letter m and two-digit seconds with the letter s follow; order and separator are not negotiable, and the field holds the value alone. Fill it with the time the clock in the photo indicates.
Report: 2h55
